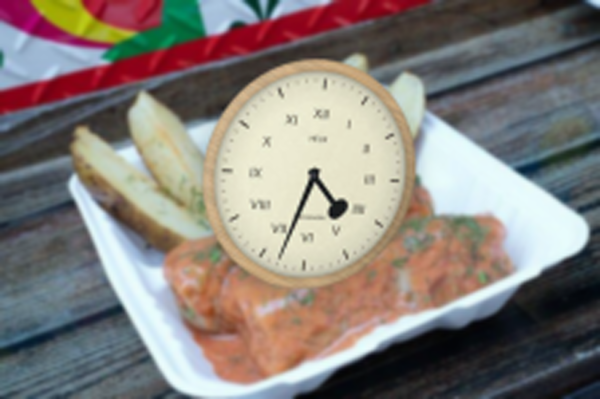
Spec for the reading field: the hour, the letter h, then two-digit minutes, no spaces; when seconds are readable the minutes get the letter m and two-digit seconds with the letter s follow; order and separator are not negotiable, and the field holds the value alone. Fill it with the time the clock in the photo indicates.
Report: 4h33
